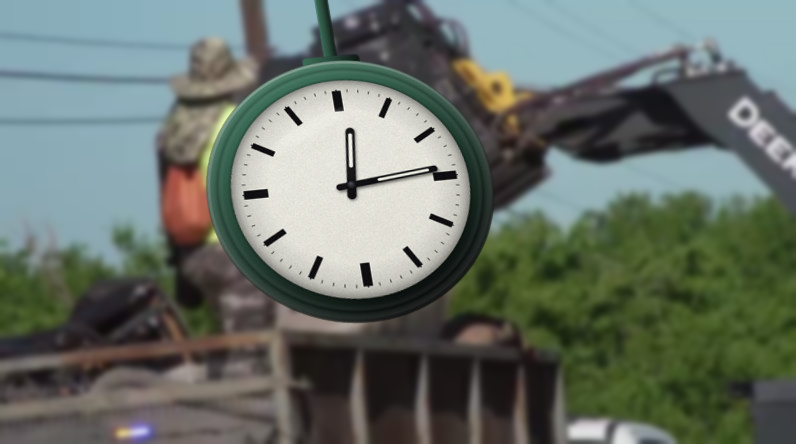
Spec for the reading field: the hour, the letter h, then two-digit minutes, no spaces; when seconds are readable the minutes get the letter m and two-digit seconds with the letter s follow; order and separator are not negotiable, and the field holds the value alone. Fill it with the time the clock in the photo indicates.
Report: 12h14
